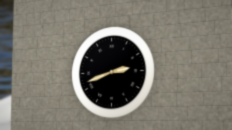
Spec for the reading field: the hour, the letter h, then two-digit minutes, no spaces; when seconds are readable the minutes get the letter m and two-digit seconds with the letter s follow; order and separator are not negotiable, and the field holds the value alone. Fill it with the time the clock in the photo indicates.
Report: 2h42
